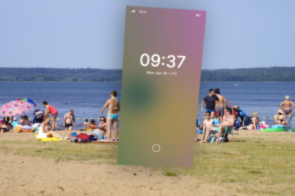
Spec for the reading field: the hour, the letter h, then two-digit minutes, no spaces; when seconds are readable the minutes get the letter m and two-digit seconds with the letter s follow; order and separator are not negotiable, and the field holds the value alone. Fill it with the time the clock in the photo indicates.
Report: 9h37
